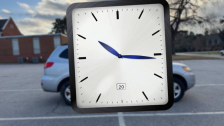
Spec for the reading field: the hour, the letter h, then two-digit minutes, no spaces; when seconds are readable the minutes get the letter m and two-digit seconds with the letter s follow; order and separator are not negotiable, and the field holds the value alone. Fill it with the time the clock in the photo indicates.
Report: 10h16
